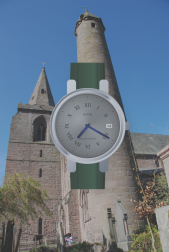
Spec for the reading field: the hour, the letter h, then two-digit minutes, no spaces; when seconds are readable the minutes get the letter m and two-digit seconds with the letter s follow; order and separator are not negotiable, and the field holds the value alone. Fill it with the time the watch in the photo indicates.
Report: 7h20
